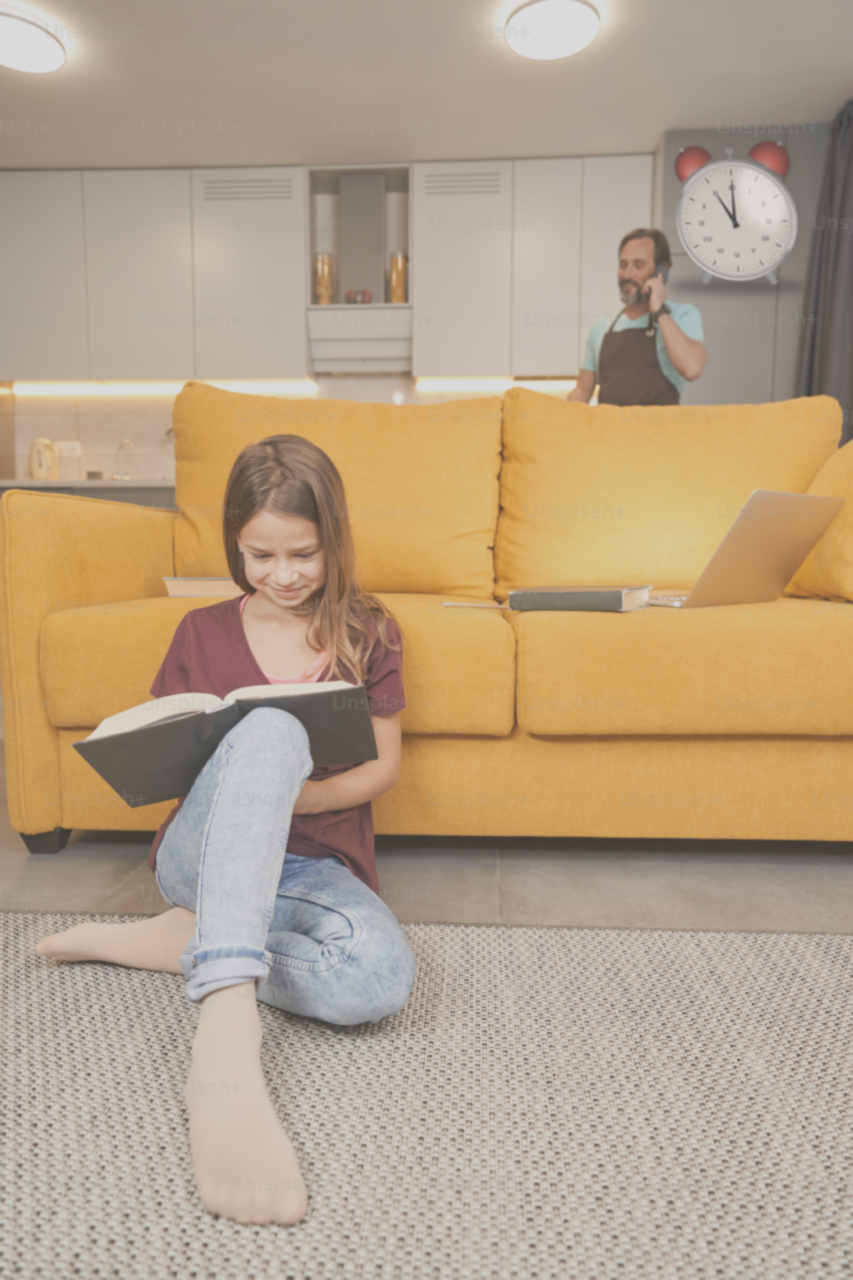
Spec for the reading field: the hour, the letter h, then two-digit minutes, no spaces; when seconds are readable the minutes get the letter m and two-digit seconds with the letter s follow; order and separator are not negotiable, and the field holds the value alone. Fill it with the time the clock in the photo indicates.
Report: 11h00
